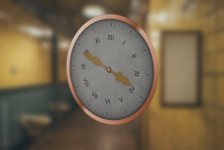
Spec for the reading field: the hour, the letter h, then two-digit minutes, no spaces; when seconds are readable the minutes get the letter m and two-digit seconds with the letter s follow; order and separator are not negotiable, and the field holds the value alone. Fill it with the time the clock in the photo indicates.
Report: 3h49
